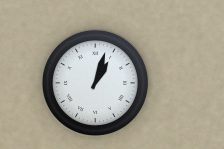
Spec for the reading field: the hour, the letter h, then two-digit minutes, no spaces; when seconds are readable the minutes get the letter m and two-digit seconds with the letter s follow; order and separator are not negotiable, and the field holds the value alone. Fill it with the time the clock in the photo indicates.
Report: 1h03
